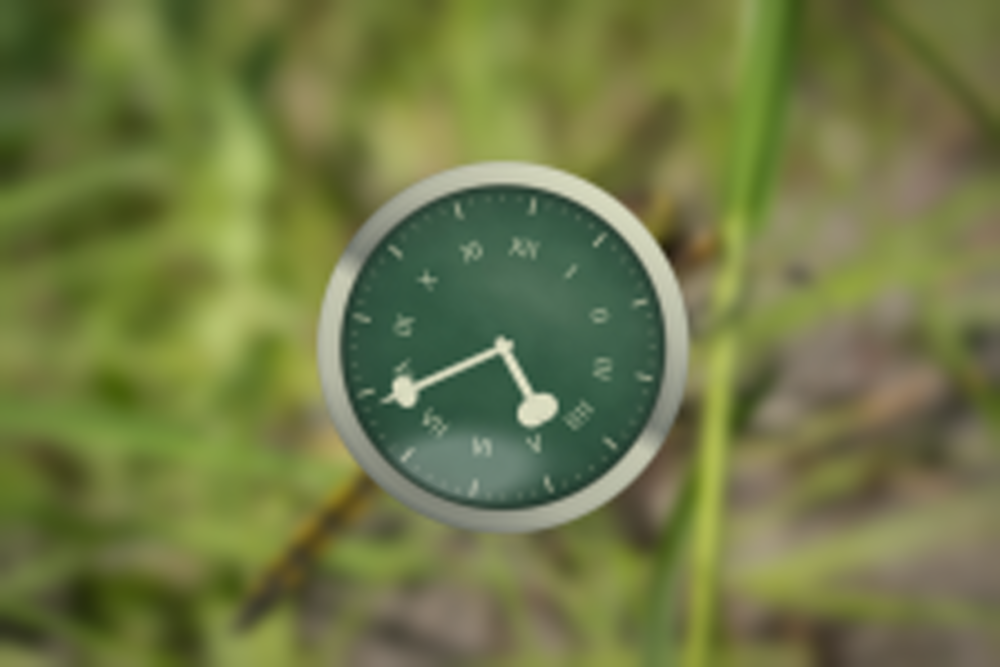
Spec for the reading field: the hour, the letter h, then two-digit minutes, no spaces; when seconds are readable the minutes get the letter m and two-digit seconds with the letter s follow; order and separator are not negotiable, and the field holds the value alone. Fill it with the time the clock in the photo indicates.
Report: 4h39
